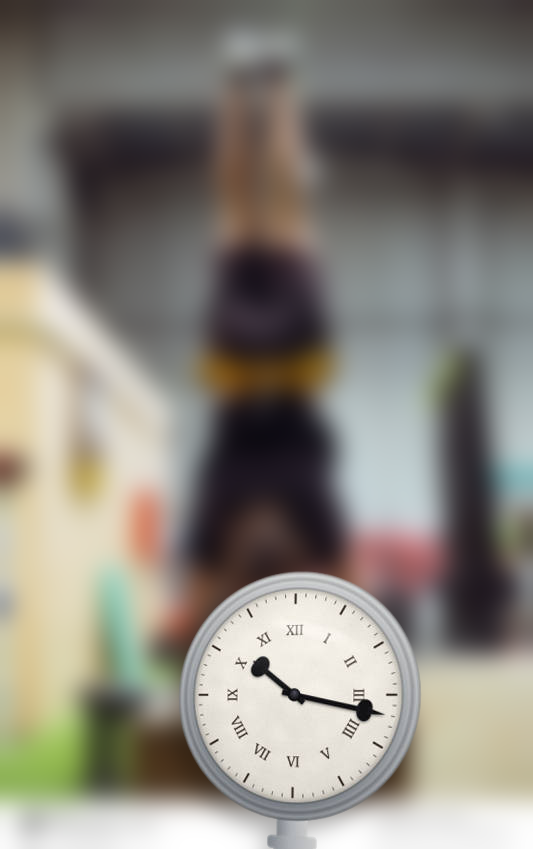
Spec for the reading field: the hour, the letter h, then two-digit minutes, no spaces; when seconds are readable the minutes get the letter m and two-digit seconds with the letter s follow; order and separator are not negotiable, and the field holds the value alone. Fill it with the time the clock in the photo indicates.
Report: 10h17
